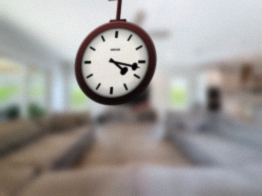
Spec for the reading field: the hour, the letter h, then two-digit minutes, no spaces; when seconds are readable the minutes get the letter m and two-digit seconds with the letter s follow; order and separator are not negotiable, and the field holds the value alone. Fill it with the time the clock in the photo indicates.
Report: 4h17
